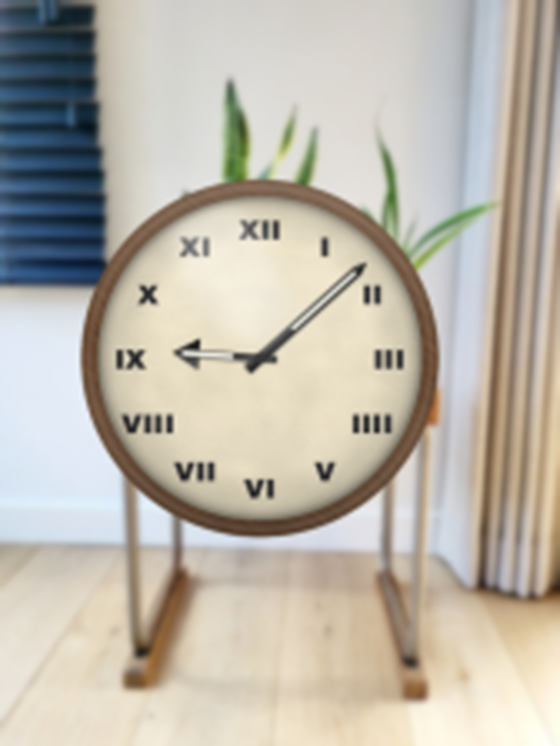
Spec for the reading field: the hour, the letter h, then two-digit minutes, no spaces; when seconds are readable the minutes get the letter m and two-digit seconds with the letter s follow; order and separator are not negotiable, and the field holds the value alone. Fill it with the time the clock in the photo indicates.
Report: 9h08
